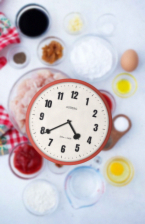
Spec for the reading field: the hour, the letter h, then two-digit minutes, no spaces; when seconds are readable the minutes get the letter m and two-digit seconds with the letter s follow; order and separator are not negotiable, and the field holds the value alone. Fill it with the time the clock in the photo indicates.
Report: 4h39
